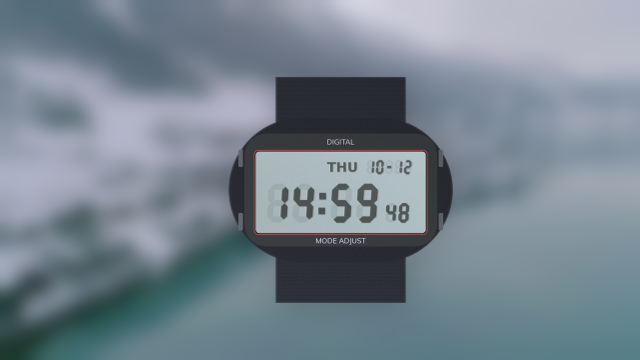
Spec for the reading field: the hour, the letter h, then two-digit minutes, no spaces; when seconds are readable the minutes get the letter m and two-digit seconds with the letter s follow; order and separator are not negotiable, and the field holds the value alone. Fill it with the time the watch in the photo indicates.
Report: 14h59m48s
